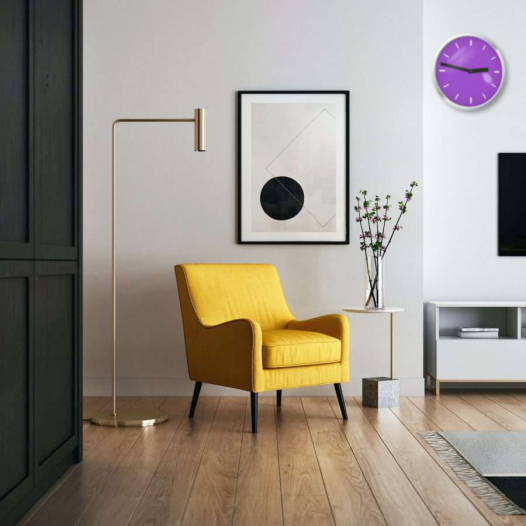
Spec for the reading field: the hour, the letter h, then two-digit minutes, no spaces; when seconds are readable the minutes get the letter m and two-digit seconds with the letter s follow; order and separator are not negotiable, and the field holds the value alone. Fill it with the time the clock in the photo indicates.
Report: 2h47
